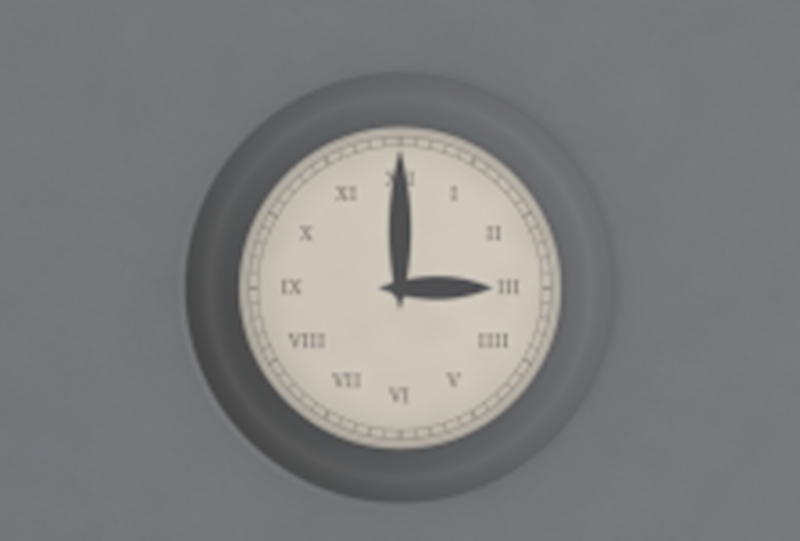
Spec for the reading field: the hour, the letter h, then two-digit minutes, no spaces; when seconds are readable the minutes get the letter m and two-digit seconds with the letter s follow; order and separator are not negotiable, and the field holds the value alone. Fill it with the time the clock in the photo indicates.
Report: 3h00
